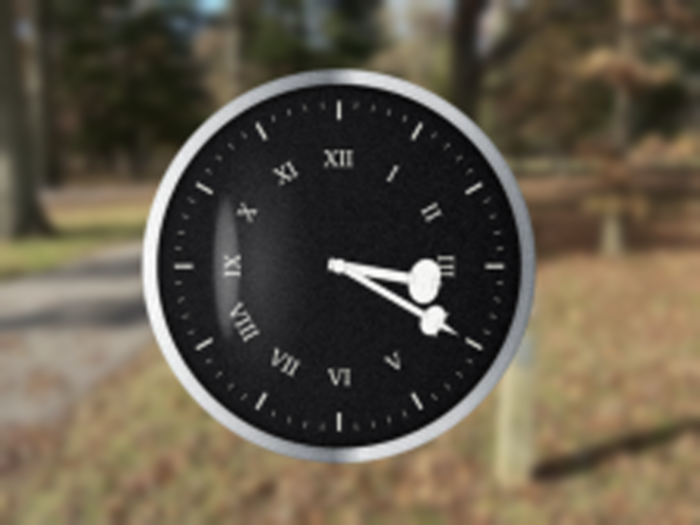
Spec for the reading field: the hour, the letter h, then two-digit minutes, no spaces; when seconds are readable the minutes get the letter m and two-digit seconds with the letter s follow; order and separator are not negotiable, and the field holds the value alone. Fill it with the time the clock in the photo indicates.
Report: 3h20
